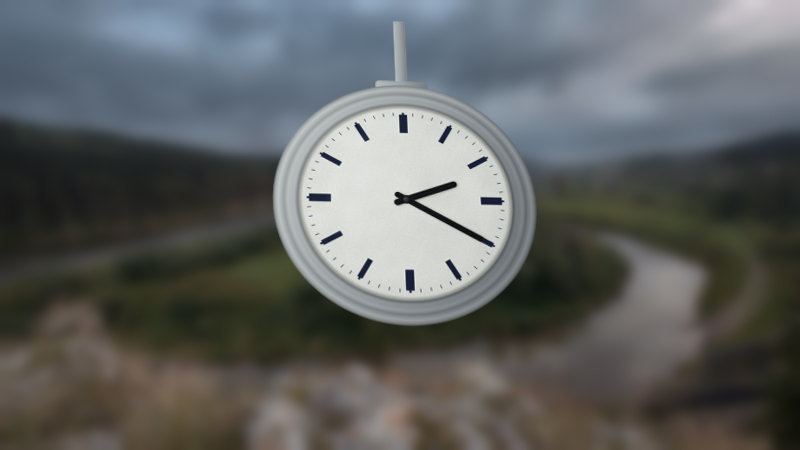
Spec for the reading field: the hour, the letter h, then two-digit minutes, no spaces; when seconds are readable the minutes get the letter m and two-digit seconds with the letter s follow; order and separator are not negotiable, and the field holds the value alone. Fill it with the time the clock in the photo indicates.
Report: 2h20
